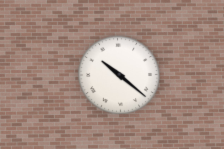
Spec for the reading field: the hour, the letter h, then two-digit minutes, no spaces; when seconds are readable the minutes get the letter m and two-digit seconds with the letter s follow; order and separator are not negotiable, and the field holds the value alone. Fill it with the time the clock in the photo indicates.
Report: 10h22
